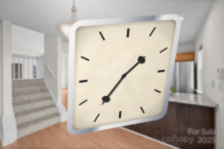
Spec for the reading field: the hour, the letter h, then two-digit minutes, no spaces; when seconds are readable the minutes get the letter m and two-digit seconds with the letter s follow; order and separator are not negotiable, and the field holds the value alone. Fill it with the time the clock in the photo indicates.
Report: 1h36
